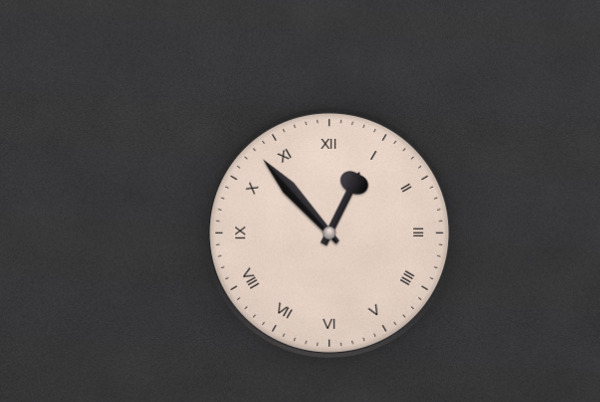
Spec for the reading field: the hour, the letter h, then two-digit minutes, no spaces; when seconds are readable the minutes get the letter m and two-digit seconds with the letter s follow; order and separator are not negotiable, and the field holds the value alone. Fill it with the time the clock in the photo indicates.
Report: 12h53
